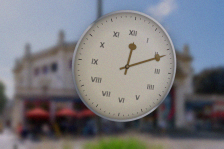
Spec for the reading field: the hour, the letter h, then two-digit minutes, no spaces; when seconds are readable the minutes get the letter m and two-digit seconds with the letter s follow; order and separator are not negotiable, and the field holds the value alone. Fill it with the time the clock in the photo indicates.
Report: 12h11
